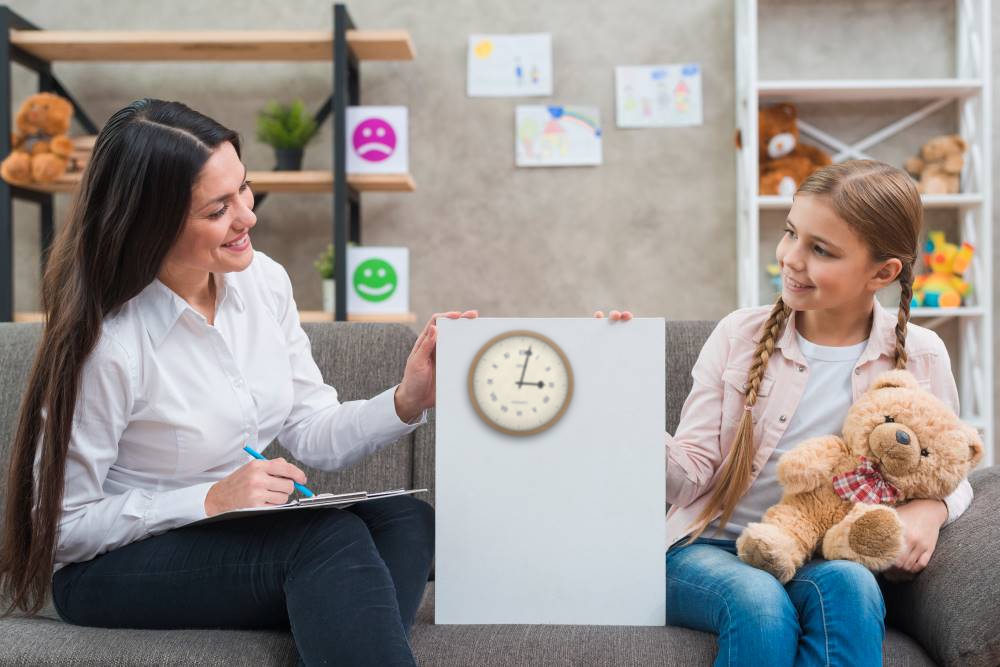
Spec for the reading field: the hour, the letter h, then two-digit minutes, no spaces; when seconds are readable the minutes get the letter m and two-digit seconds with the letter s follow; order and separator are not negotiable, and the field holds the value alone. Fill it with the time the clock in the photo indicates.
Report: 3h02
